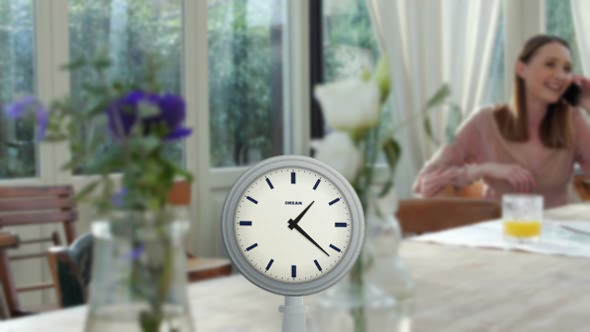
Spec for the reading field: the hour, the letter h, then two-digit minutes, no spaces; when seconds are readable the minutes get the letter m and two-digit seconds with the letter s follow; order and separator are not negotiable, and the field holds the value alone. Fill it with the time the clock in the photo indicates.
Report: 1h22
